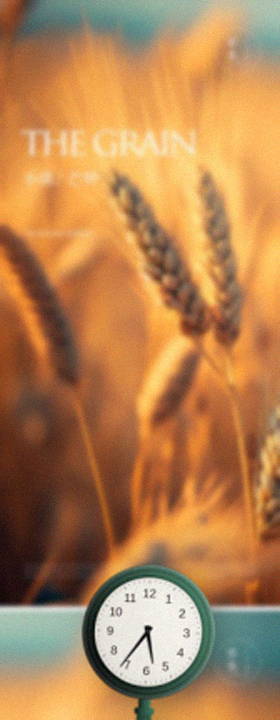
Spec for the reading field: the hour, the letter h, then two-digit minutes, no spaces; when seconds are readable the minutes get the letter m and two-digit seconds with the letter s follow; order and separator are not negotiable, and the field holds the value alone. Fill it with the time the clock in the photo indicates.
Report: 5h36
